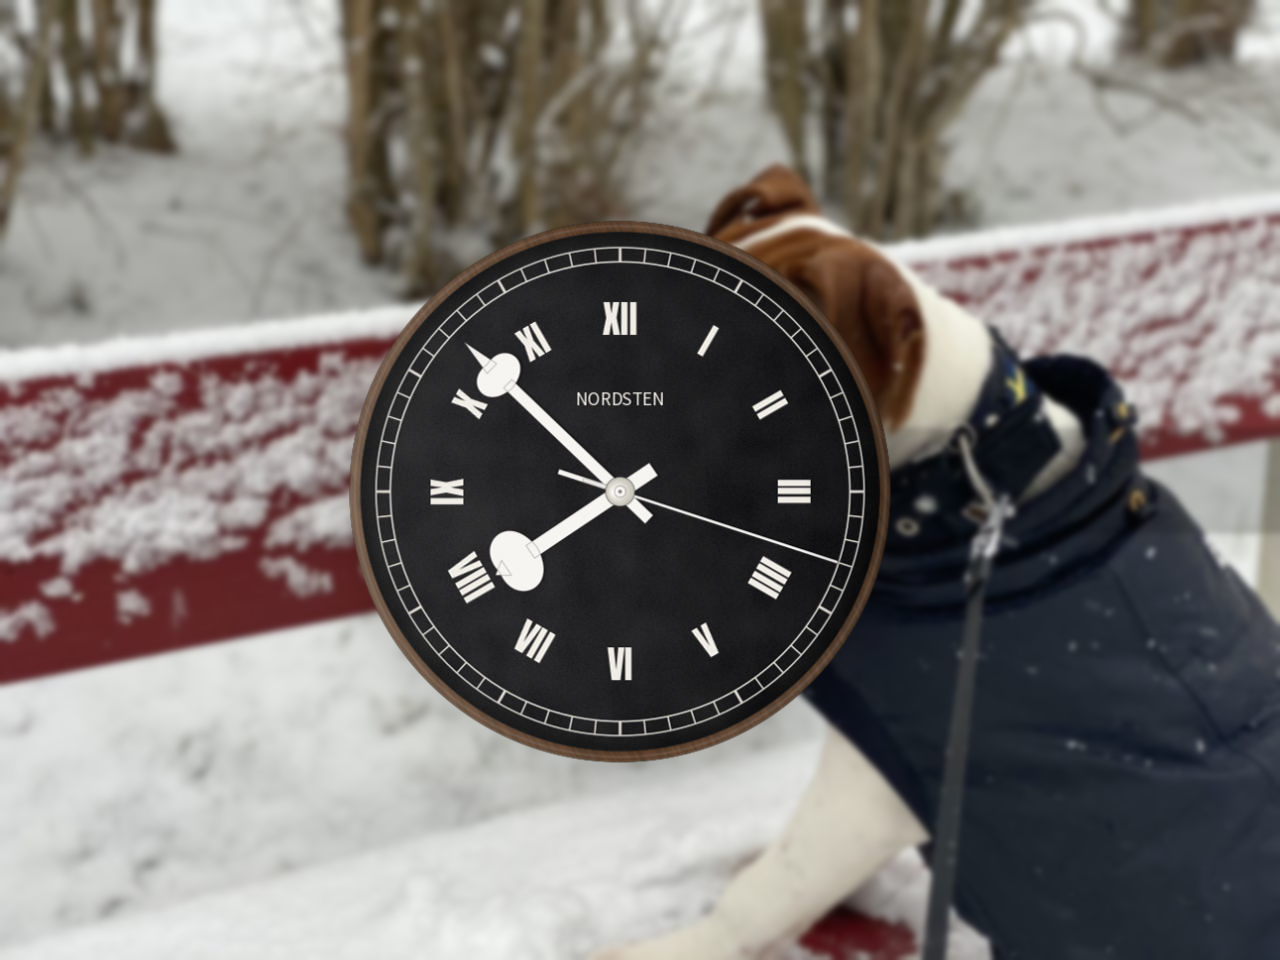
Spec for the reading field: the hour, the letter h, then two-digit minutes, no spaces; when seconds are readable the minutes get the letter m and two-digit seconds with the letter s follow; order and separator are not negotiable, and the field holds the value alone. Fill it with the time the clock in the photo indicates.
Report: 7h52m18s
